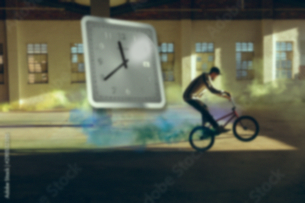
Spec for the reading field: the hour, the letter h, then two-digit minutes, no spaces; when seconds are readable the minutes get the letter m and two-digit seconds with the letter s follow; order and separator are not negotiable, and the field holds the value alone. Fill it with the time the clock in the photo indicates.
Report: 11h39
